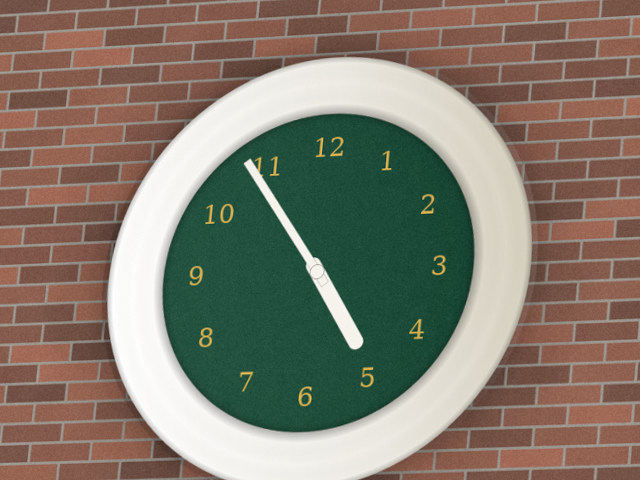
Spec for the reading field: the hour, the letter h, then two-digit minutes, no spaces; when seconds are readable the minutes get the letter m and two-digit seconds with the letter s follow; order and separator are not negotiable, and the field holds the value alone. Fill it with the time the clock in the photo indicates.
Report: 4h54
